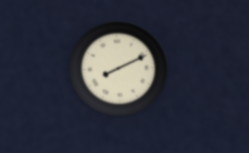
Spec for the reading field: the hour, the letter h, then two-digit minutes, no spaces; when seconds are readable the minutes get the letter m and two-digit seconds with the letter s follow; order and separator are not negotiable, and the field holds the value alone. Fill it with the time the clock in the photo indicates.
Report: 8h11
